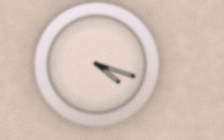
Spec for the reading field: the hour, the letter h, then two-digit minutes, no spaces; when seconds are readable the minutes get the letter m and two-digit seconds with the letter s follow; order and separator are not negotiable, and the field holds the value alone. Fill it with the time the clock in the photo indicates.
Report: 4h18
